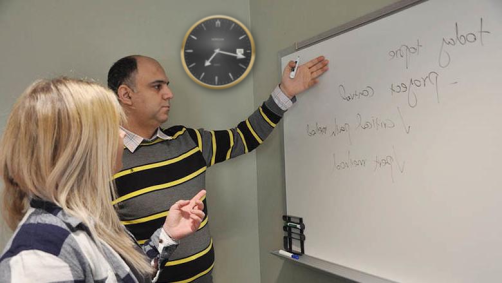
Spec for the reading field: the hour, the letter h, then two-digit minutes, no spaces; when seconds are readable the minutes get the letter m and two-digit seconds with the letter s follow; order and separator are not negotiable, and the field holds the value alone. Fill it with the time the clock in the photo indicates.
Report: 7h17
